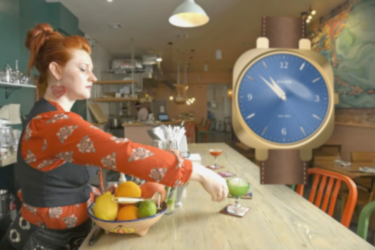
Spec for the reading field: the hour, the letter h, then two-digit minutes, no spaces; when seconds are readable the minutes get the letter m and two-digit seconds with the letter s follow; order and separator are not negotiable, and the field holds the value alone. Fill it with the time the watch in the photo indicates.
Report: 10h52
